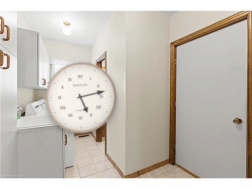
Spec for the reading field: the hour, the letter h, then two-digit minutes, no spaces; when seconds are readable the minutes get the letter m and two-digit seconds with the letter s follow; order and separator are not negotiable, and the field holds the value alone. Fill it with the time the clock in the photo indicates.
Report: 5h13
